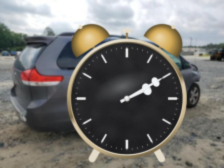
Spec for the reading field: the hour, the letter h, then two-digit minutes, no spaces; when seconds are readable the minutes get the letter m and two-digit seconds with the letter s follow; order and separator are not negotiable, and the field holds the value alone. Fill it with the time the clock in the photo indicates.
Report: 2h10
